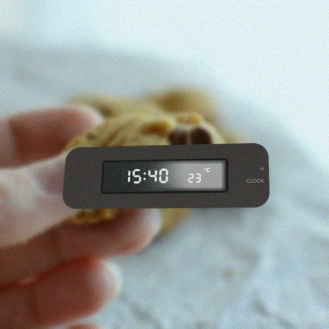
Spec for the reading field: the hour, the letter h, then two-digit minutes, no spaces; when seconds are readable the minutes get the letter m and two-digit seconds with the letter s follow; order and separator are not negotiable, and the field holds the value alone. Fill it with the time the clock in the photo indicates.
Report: 15h40
